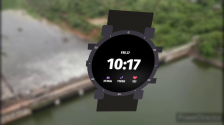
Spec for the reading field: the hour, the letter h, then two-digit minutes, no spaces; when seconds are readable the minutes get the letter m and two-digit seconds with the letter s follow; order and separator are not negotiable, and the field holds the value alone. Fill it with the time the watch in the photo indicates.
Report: 10h17
